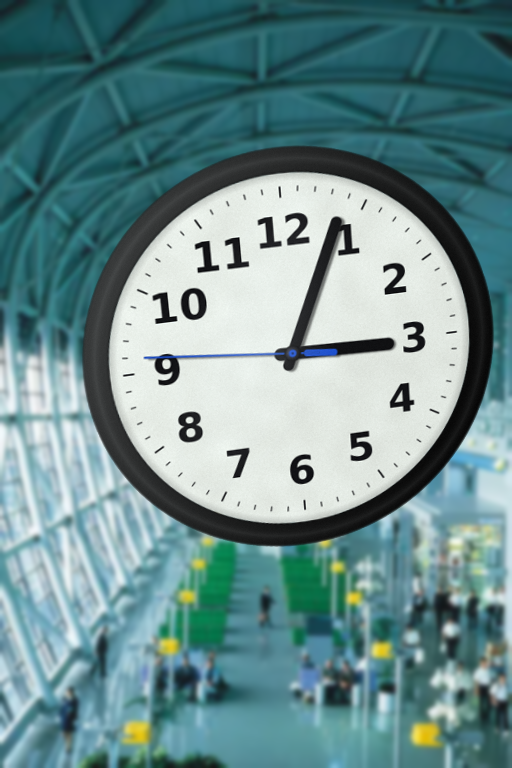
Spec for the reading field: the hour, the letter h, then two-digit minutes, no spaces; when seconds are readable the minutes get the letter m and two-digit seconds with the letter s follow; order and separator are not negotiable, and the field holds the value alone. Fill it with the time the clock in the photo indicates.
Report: 3h03m46s
